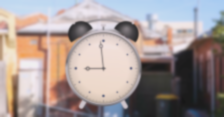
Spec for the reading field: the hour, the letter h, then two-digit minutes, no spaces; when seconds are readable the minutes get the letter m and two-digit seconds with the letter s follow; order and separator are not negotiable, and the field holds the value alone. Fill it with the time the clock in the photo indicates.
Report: 8h59
